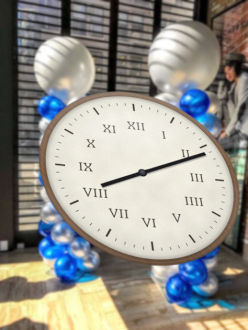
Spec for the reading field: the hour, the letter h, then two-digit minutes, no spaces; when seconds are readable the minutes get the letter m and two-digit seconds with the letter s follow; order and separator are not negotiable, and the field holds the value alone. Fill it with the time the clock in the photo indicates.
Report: 8h11
